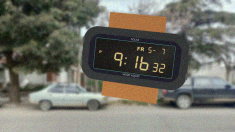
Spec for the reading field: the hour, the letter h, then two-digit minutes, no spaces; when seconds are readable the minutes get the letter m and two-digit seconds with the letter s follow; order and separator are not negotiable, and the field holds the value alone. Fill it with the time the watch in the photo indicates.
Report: 9h16m32s
